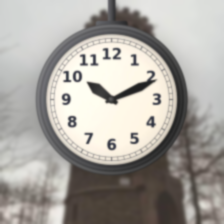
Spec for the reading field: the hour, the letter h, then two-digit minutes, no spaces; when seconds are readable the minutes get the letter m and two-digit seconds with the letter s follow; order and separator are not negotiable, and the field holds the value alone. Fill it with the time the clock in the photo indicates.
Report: 10h11
